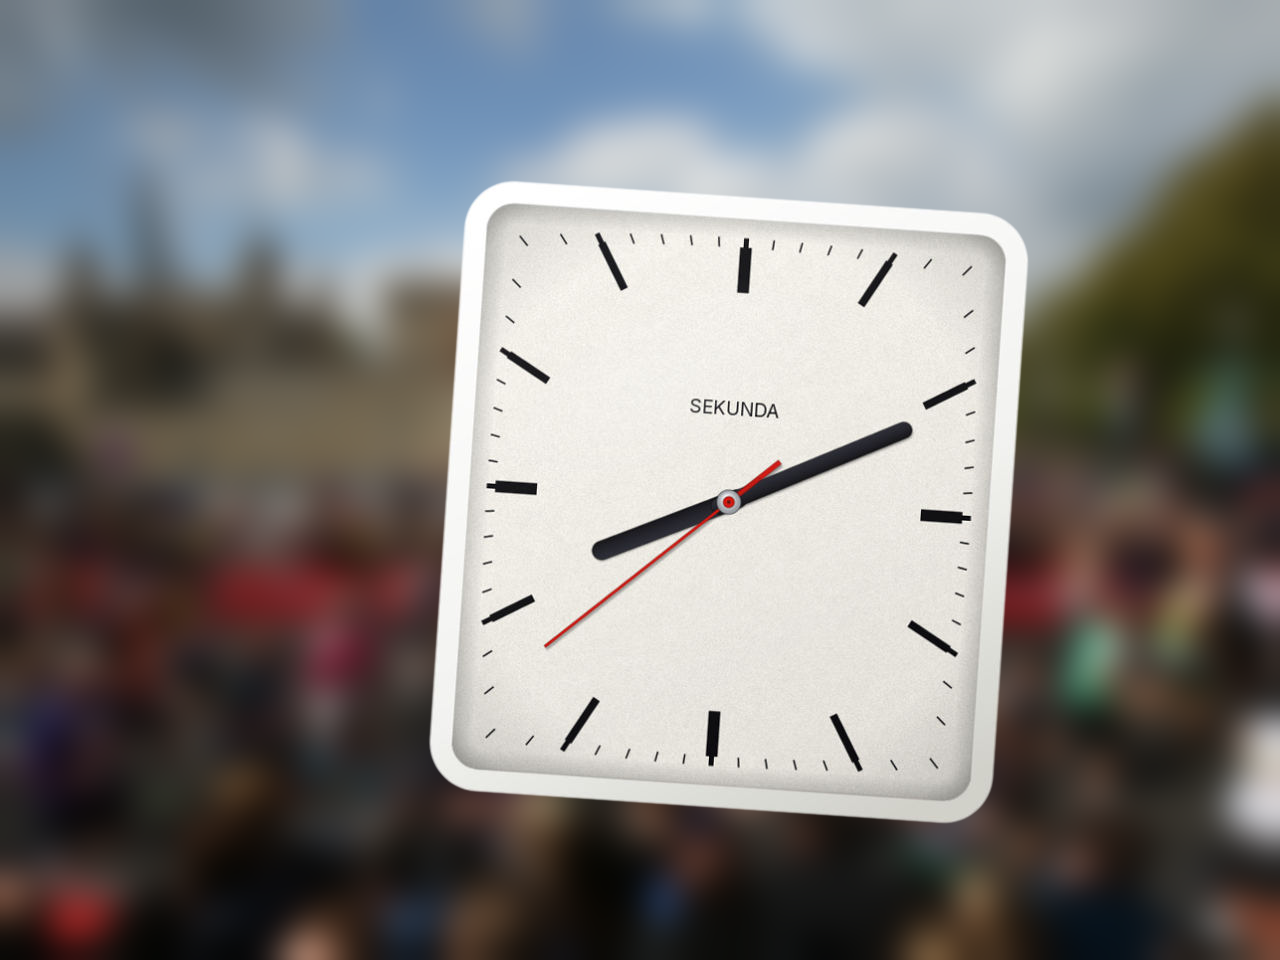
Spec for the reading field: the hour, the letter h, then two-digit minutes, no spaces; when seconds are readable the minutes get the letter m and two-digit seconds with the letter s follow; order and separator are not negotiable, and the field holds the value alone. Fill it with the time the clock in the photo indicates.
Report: 8h10m38s
